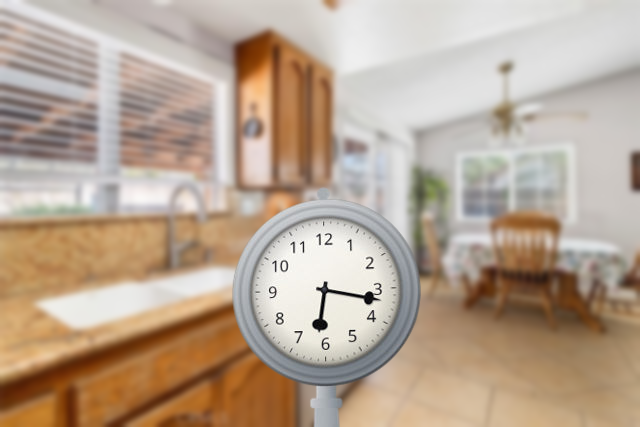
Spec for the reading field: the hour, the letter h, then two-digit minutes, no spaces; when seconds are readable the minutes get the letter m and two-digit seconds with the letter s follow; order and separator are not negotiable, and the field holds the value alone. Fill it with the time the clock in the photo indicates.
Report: 6h17
